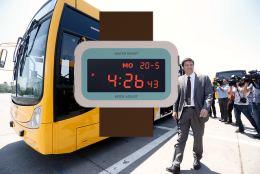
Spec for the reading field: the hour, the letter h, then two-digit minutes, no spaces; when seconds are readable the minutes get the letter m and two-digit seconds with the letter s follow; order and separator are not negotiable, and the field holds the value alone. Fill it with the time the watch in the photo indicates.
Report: 4h26m43s
